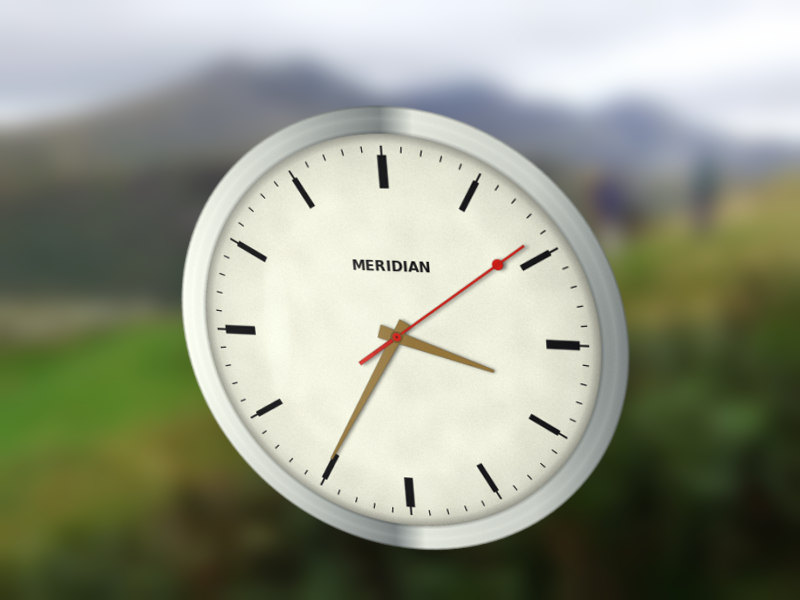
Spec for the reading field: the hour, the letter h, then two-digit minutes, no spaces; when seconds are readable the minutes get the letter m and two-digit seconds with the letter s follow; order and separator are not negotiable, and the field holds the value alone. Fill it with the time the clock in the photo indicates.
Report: 3h35m09s
